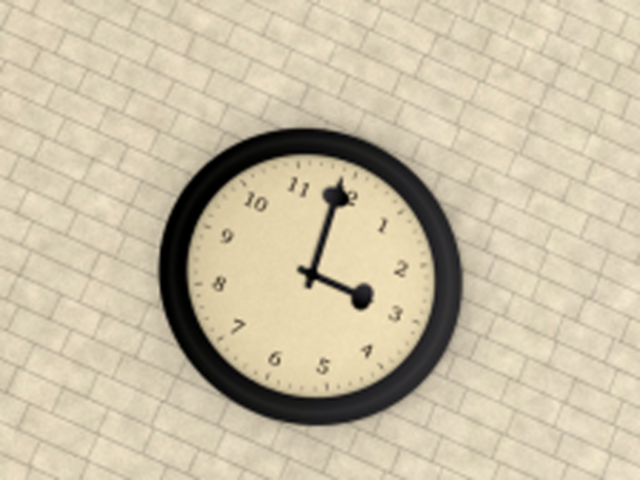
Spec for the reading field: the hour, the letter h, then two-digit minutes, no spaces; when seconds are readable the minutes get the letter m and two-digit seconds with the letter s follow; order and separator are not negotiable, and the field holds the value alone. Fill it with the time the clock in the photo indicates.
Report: 2h59
